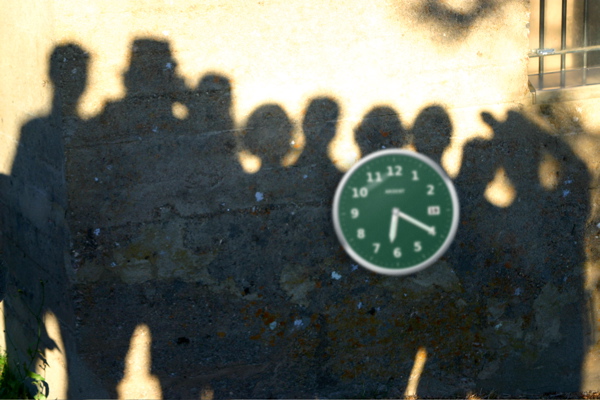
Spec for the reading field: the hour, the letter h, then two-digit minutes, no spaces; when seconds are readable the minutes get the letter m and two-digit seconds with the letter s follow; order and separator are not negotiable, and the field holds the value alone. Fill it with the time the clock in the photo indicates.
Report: 6h20
